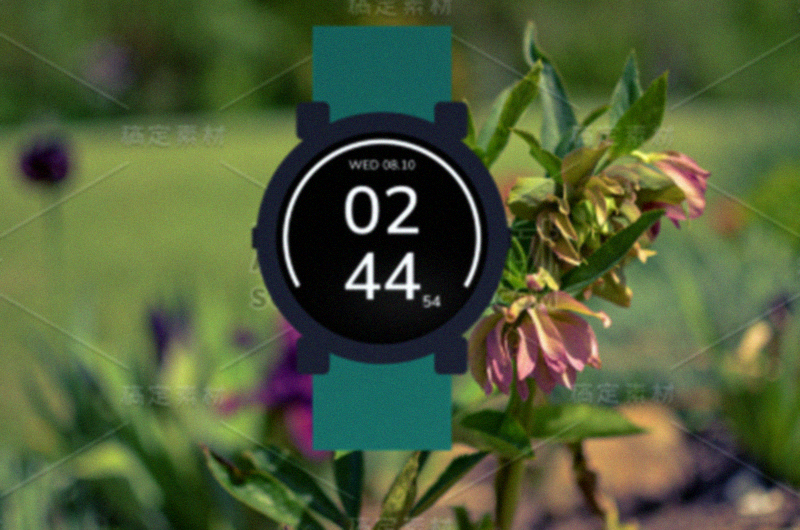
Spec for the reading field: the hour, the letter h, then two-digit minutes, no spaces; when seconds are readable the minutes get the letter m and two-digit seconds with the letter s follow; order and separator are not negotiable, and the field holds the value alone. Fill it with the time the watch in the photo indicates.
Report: 2h44
